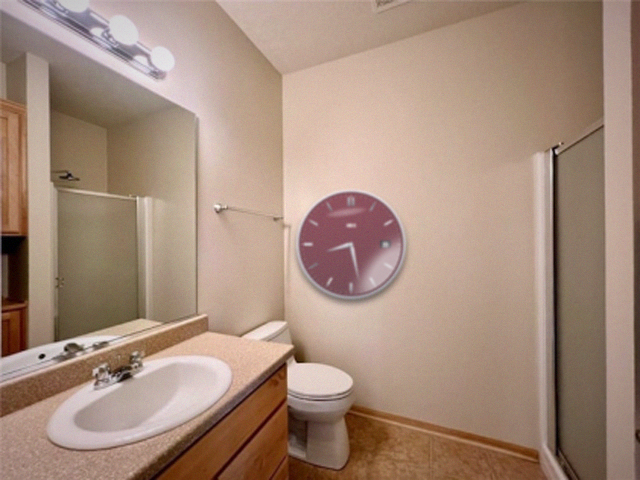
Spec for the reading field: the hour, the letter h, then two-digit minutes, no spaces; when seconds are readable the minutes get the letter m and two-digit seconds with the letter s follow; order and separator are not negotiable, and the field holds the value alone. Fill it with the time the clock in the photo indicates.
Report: 8h28
